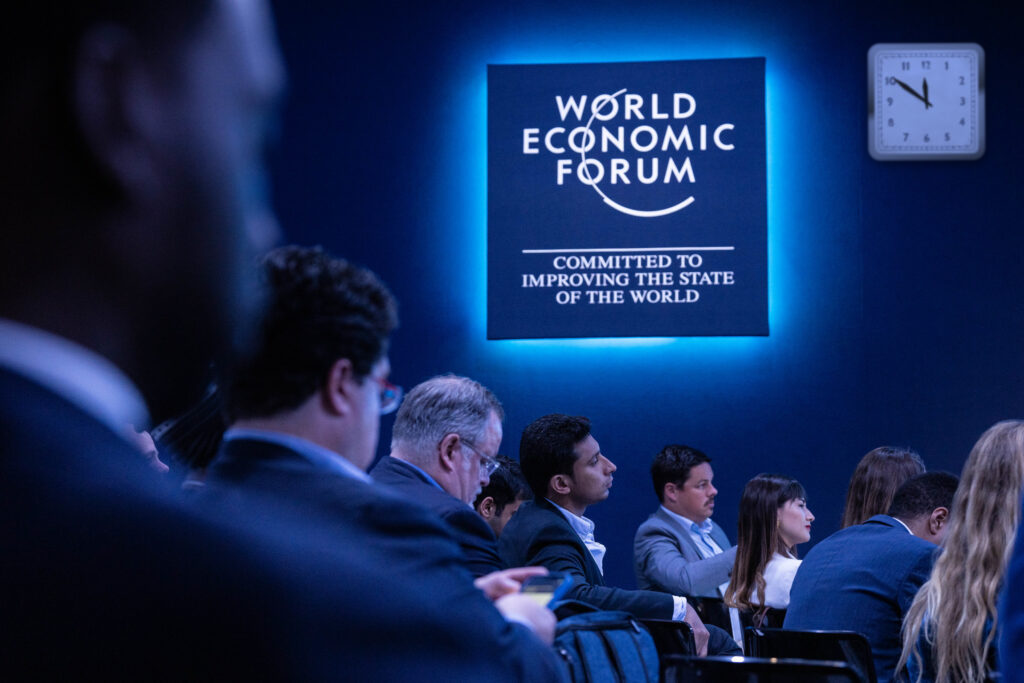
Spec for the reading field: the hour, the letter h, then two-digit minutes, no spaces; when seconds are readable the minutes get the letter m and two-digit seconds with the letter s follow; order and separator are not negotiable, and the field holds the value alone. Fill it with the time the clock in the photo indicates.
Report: 11h51
